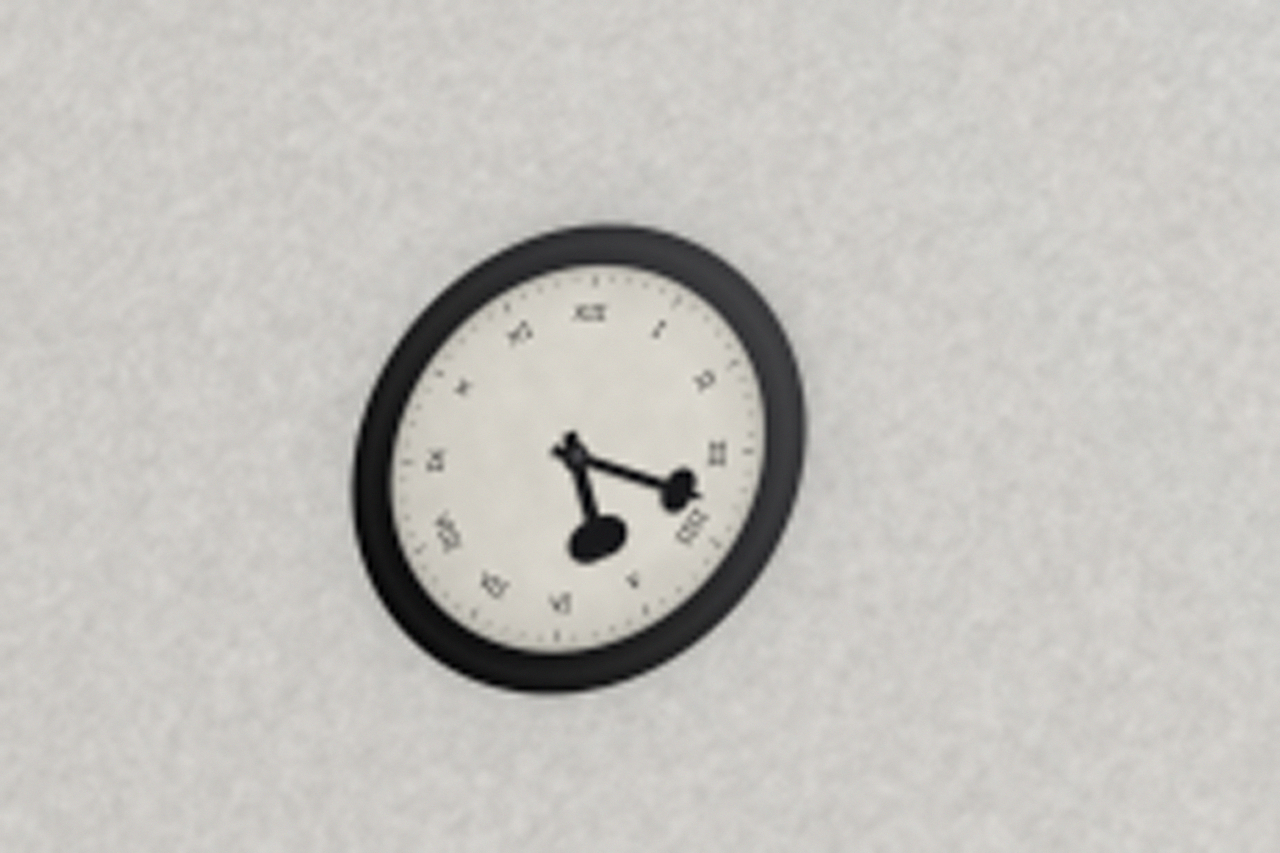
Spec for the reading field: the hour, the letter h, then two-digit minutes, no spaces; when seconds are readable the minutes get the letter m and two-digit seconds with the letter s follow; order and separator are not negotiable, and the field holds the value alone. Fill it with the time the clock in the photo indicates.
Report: 5h18
